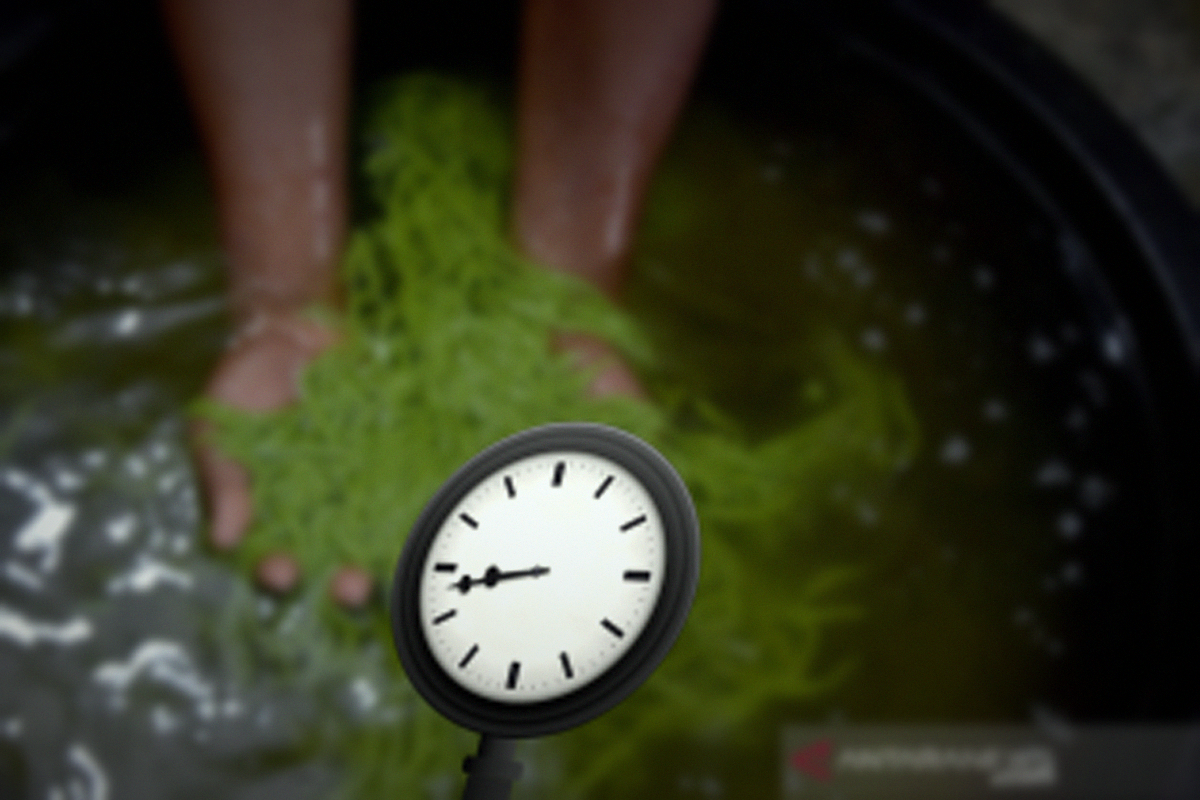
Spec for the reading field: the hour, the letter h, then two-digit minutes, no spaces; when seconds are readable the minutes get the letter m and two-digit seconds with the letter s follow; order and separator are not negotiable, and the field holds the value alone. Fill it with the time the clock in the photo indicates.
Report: 8h43
